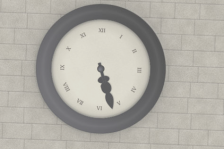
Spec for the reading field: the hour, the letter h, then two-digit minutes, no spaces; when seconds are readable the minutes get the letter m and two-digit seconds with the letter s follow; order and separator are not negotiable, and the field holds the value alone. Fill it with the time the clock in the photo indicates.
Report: 5h27
